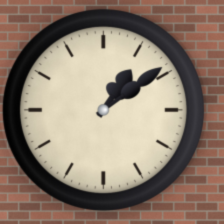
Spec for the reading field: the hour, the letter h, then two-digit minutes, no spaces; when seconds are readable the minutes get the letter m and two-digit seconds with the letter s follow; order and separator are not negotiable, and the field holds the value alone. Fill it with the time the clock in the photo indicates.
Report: 1h09
